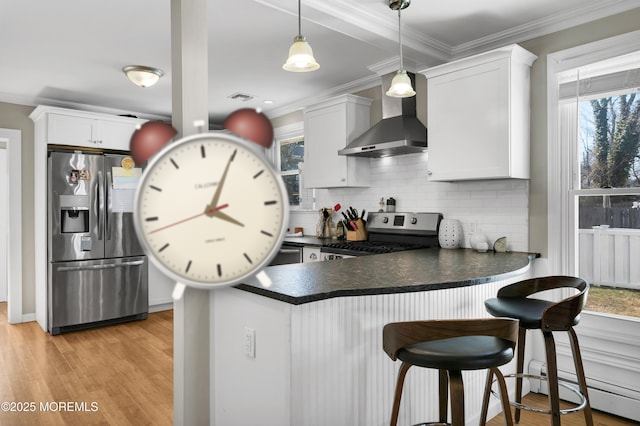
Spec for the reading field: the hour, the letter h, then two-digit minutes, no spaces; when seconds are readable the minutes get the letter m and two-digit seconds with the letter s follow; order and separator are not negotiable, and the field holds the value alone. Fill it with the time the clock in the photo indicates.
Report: 4h04m43s
